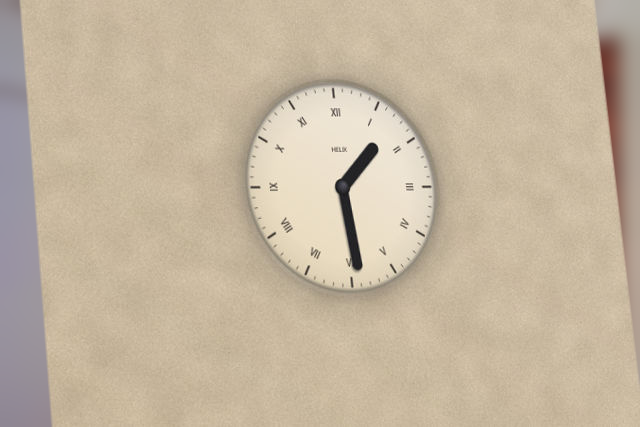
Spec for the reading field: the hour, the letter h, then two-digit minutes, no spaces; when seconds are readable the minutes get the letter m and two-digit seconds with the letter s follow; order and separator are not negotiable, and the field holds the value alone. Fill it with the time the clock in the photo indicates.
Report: 1h29
